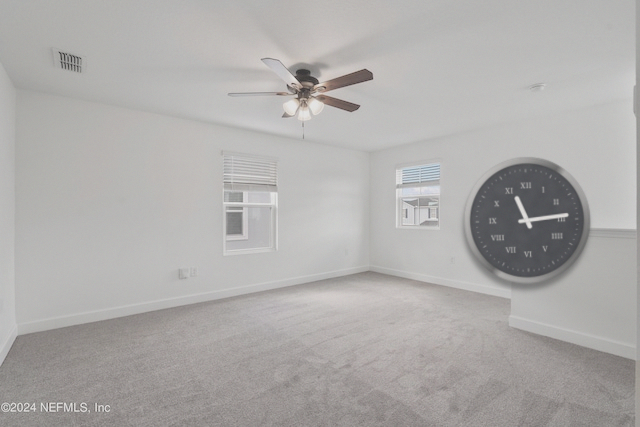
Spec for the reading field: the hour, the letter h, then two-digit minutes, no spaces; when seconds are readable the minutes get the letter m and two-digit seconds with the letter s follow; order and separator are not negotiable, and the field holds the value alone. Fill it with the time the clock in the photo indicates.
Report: 11h14
